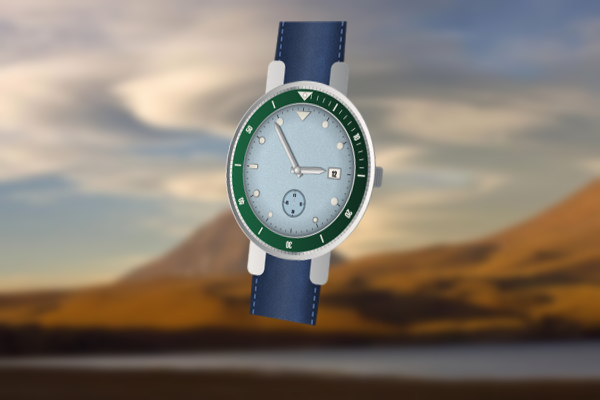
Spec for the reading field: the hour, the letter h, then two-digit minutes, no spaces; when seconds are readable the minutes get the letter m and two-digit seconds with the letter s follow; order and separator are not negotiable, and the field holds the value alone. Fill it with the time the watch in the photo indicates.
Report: 2h54
